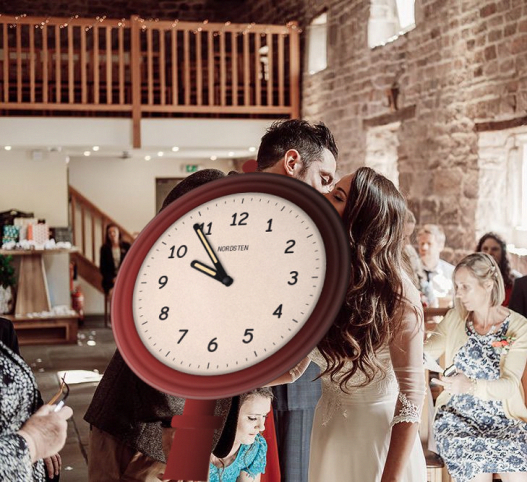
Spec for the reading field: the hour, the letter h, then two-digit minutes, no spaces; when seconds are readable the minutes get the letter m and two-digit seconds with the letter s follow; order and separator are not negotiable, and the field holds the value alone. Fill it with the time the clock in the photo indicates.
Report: 9h54
